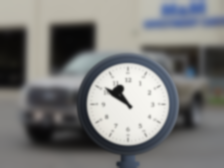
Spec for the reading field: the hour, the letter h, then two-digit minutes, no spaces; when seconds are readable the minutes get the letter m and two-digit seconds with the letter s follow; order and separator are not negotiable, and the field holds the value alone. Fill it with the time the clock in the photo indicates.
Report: 10h51
